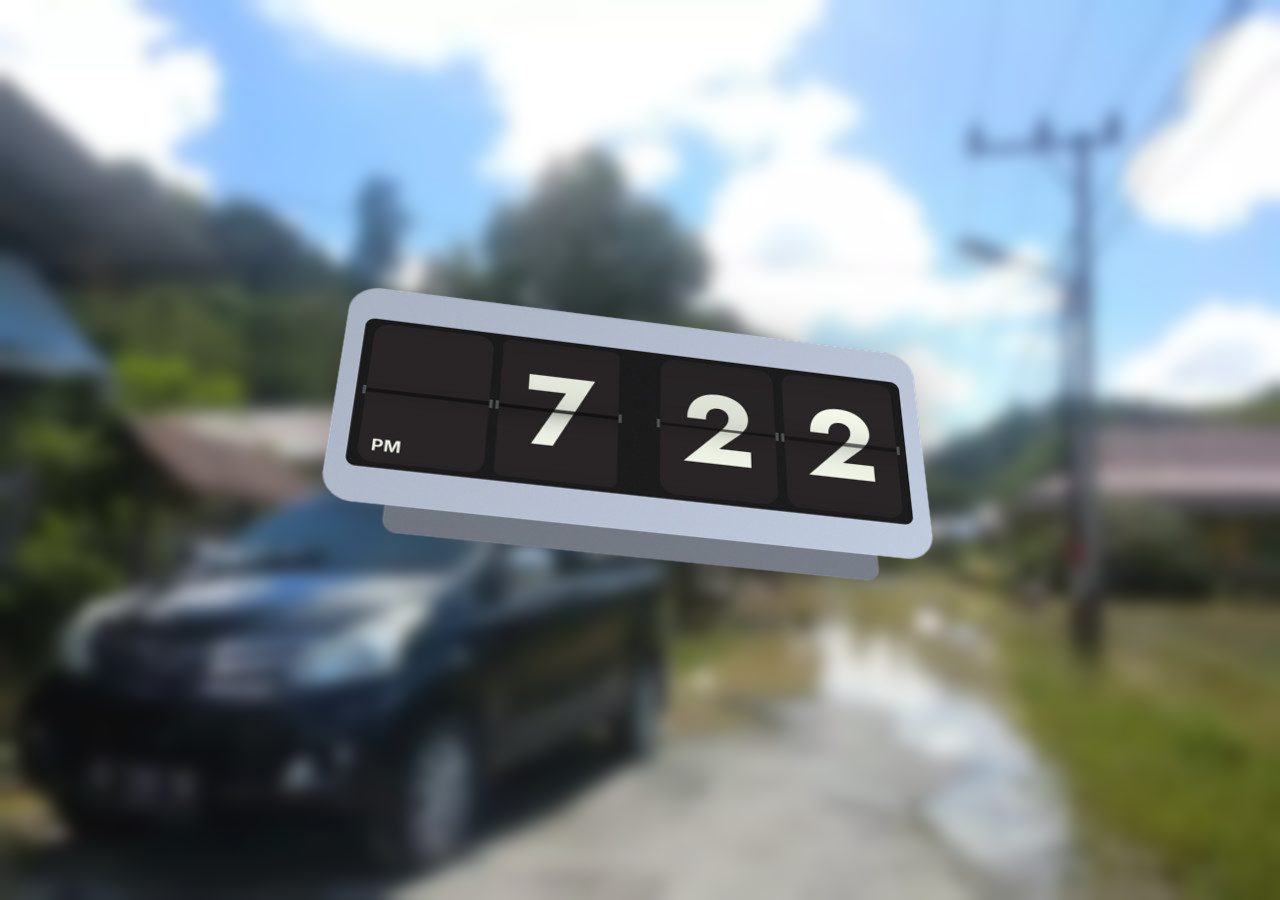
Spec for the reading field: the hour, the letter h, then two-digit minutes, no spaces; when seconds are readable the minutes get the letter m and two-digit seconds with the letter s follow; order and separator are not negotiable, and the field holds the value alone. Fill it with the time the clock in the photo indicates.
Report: 7h22
